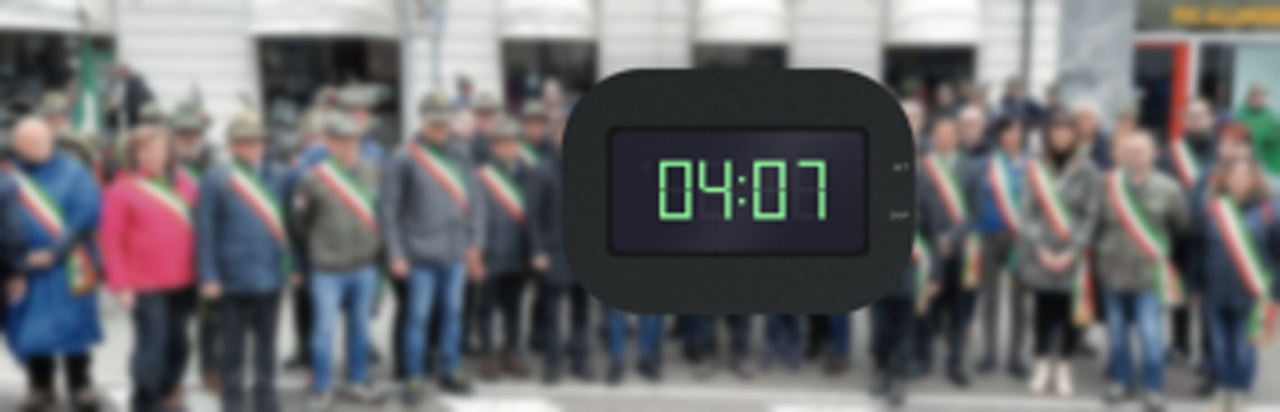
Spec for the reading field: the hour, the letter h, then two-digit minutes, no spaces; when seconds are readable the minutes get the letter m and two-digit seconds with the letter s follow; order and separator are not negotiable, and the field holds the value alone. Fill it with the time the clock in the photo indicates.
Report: 4h07
